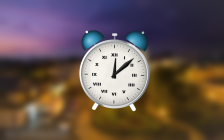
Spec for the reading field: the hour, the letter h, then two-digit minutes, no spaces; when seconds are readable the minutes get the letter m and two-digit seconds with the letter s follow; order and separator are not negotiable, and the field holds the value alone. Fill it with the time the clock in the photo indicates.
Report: 12h08
